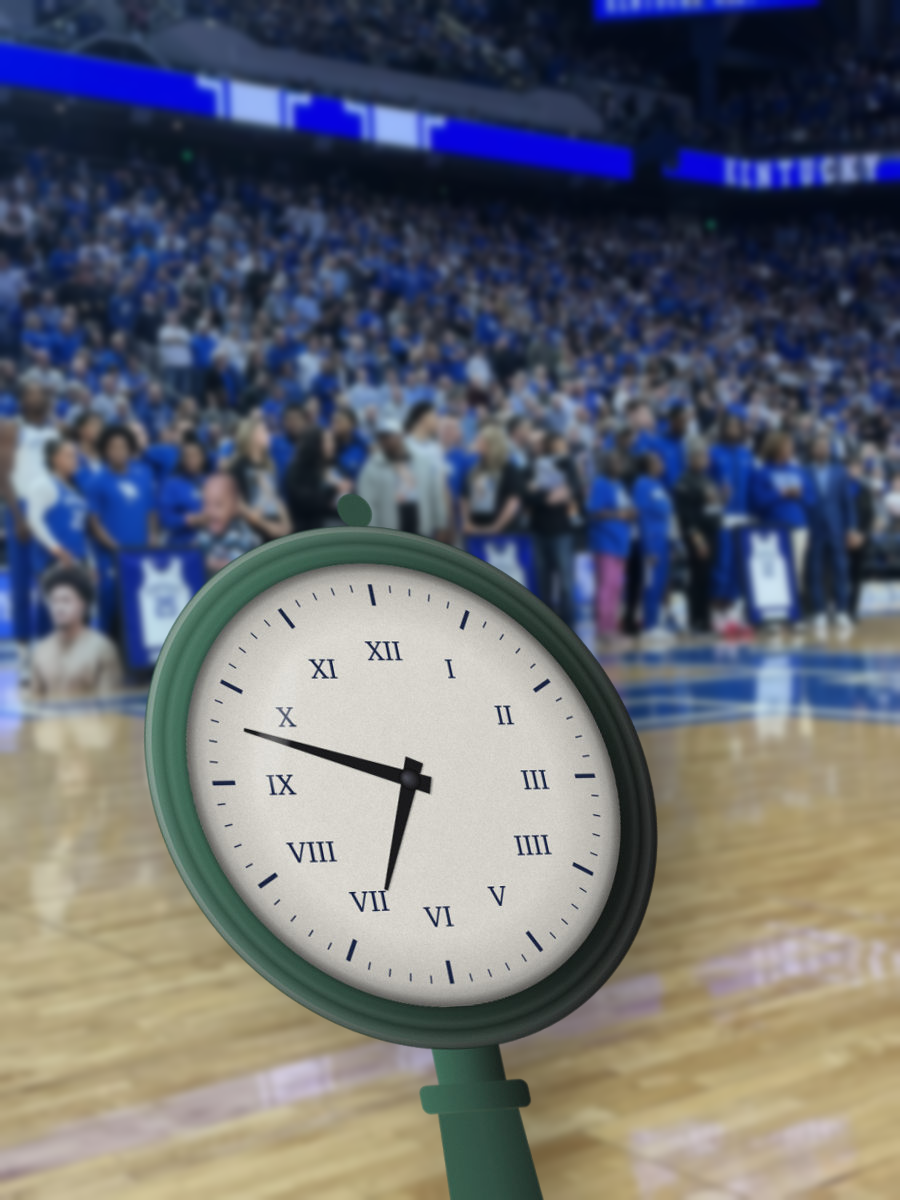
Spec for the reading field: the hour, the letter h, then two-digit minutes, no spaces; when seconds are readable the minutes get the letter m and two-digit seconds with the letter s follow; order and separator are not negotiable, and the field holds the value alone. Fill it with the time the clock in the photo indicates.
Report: 6h48
